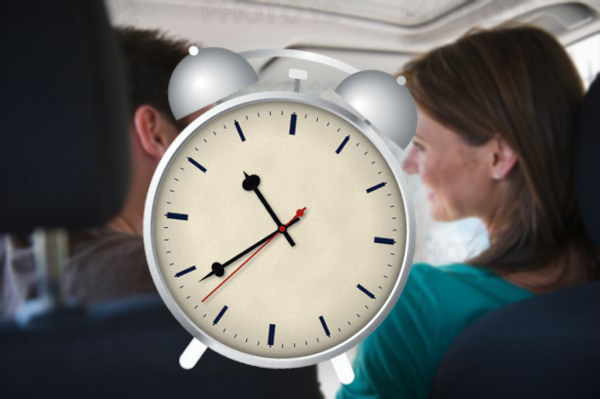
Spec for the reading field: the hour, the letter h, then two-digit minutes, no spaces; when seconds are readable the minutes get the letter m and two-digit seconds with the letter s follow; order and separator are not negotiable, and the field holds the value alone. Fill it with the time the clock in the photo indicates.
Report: 10h38m37s
